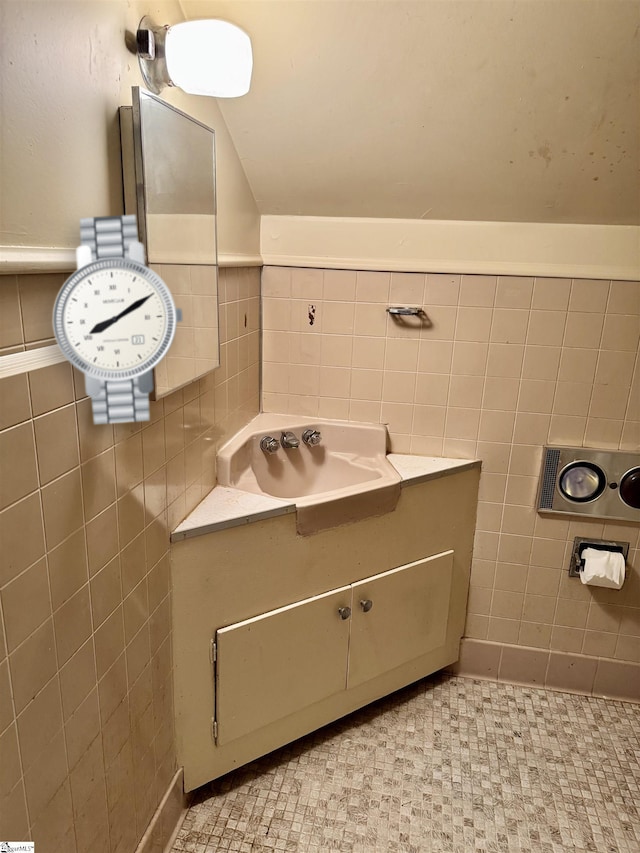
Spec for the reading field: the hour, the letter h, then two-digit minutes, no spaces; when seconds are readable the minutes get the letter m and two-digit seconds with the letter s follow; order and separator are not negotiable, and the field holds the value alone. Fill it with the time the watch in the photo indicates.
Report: 8h10
